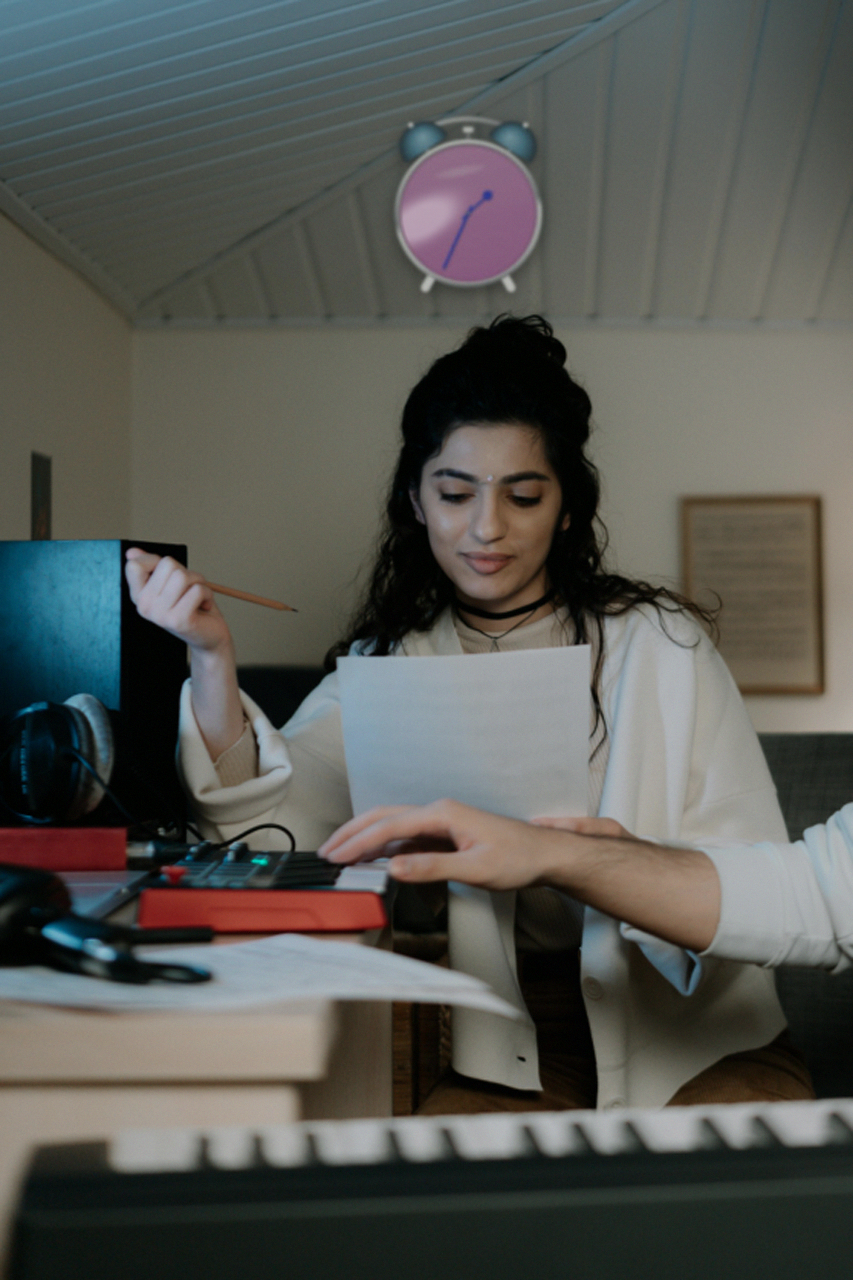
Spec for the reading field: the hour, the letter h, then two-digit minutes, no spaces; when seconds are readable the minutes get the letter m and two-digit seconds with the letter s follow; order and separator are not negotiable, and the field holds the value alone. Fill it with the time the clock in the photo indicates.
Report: 1h34
